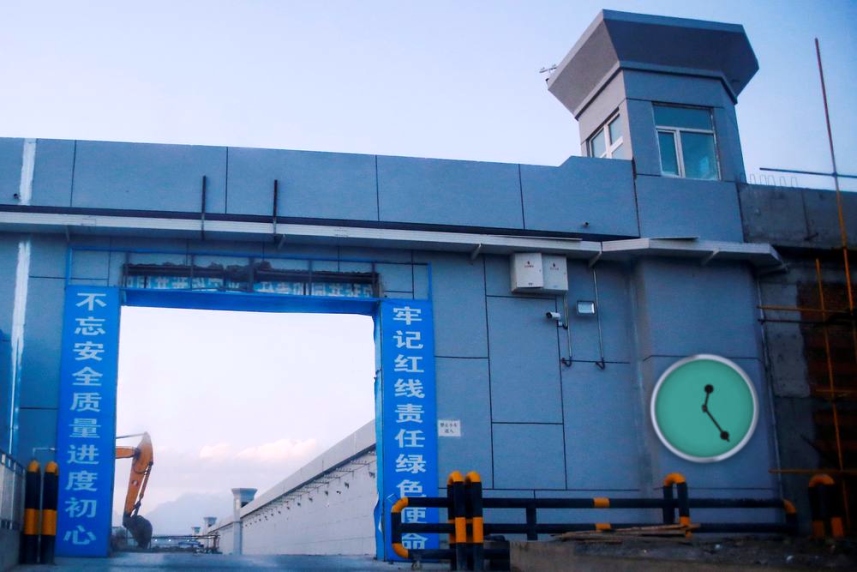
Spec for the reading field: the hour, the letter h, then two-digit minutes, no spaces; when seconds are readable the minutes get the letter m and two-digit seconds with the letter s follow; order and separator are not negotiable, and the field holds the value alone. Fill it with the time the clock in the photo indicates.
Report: 12h24
